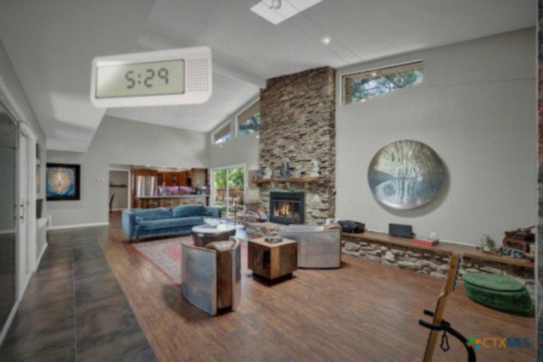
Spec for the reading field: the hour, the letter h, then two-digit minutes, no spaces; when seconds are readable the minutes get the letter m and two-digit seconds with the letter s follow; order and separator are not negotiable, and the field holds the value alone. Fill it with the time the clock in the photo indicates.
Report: 5h29
